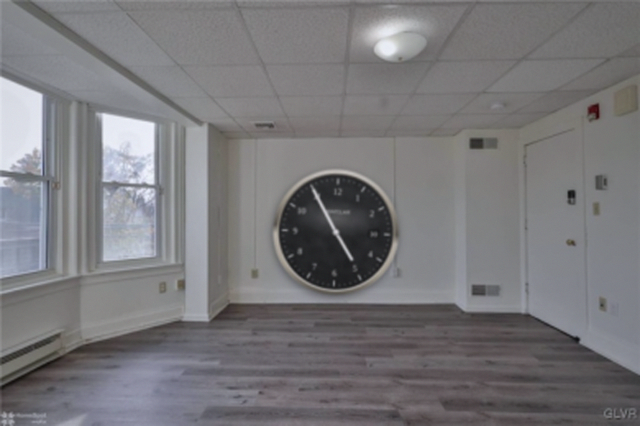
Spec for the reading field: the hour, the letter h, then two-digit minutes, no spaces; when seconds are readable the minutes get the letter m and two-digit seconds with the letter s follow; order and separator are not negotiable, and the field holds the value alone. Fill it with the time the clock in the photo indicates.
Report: 4h55
